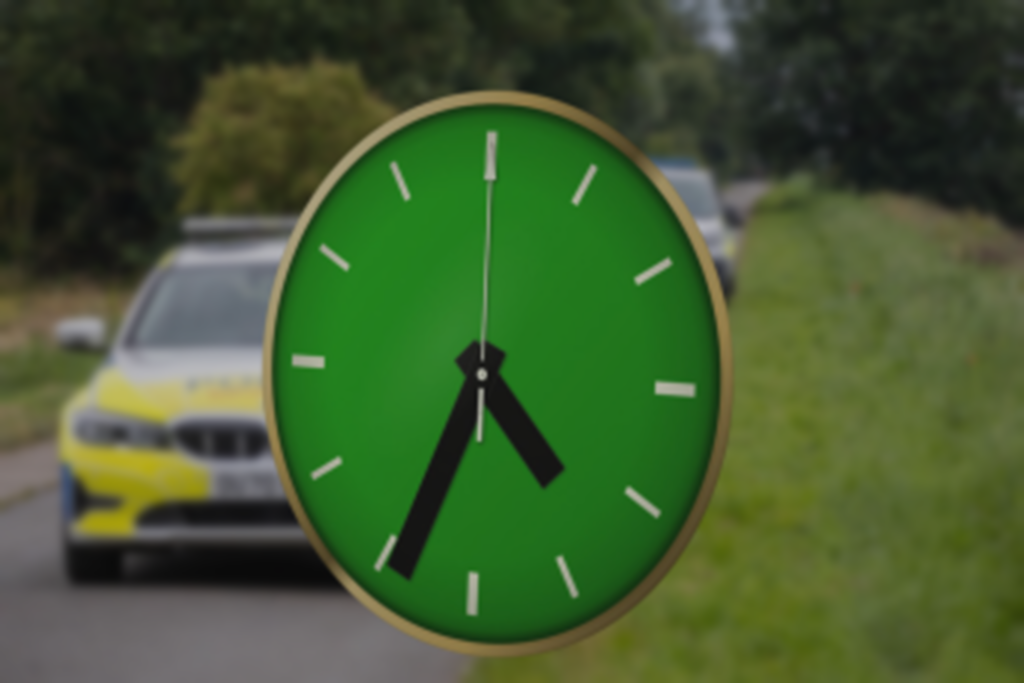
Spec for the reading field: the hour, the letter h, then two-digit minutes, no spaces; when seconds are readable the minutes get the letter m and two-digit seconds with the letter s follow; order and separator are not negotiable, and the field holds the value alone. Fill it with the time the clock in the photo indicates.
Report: 4h34m00s
